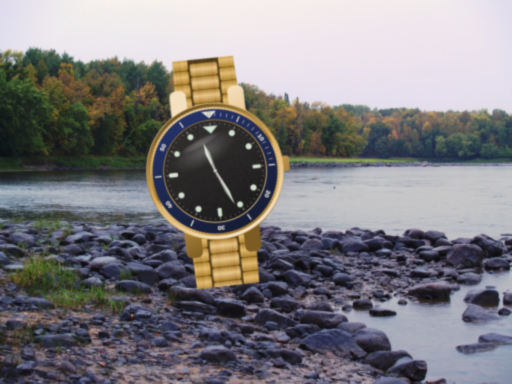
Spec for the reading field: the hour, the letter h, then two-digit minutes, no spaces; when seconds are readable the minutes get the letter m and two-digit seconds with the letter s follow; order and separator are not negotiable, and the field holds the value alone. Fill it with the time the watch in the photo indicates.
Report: 11h26
